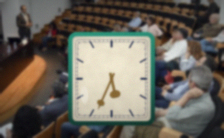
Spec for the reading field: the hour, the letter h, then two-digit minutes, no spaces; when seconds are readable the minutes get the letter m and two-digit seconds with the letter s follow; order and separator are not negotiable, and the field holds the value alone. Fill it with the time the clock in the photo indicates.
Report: 5h34
